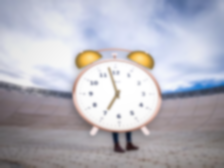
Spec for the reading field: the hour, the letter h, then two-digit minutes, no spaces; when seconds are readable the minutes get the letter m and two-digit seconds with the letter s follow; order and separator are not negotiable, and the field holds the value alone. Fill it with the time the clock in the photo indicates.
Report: 6h58
